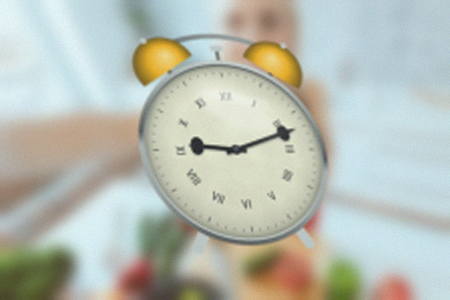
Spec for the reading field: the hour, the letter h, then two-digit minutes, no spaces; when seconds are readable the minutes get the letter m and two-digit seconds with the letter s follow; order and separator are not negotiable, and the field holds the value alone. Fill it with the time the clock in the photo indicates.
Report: 9h12
